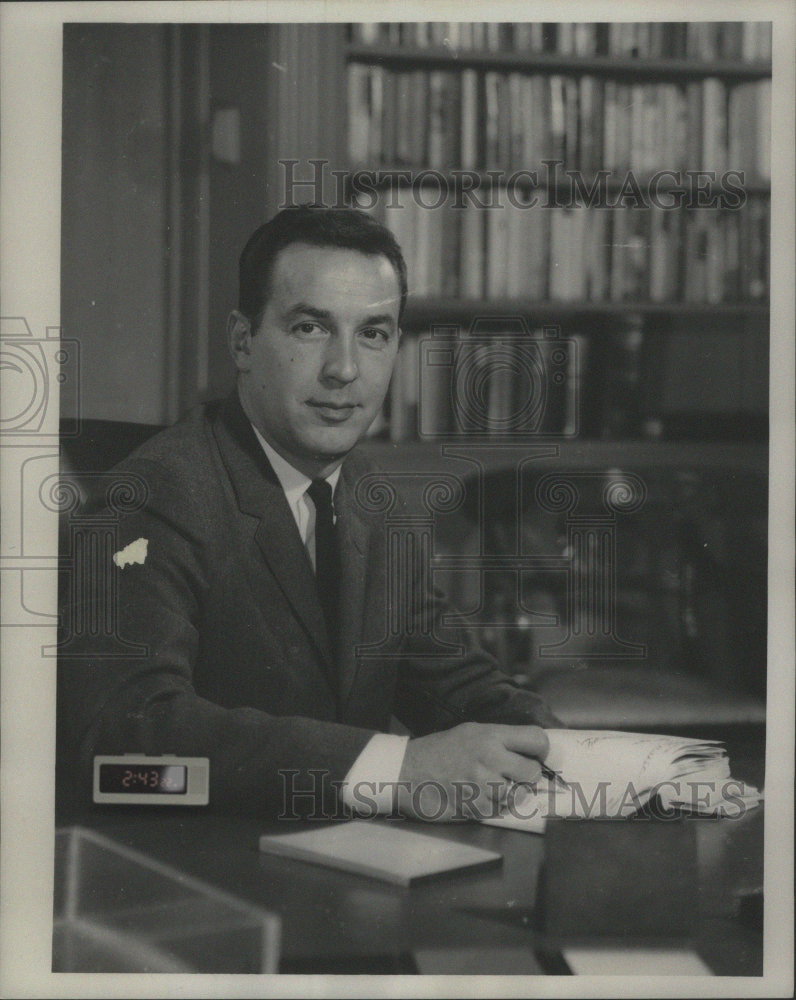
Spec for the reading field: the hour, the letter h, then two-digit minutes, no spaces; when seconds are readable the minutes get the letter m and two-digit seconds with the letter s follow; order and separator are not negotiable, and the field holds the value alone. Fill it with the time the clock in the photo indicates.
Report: 2h43
